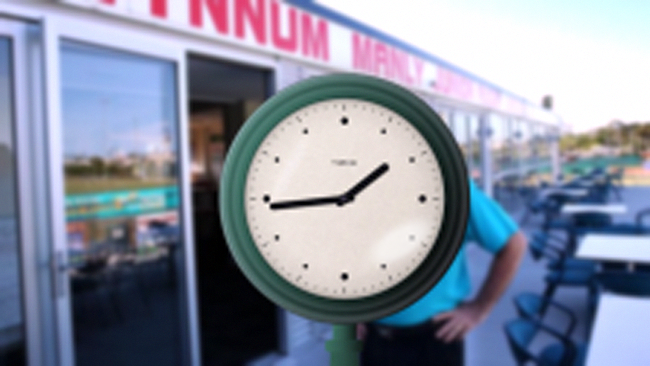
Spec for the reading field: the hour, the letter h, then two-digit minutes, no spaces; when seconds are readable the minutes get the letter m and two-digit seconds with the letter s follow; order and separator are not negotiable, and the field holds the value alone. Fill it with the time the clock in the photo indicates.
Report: 1h44
